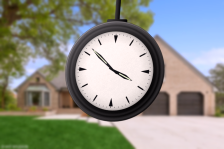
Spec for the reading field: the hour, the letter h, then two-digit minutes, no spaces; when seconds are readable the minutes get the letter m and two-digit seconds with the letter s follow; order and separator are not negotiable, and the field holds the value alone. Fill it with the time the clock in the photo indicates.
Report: 3h52
